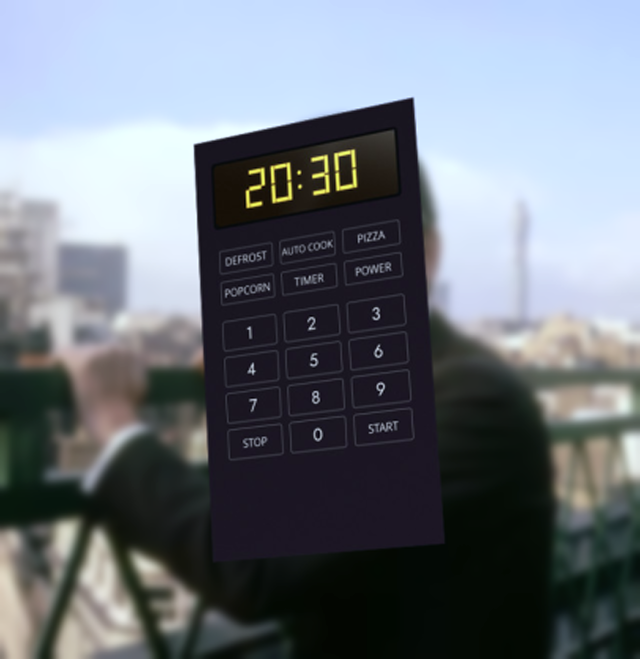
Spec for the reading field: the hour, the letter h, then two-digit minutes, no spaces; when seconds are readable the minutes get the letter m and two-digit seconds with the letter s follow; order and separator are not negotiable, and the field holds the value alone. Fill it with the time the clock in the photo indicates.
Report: 20h30
